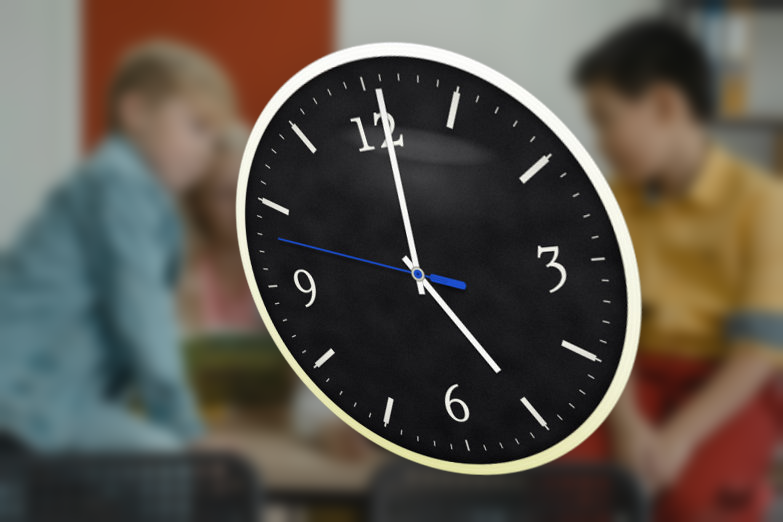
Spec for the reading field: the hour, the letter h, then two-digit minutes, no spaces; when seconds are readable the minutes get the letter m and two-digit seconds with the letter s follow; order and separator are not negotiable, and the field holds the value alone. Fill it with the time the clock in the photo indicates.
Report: 5h00m48s
